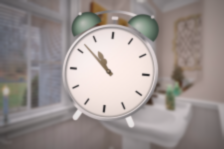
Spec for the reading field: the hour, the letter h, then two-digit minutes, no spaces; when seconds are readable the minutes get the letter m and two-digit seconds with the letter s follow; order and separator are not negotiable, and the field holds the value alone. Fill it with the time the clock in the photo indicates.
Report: 10h52
